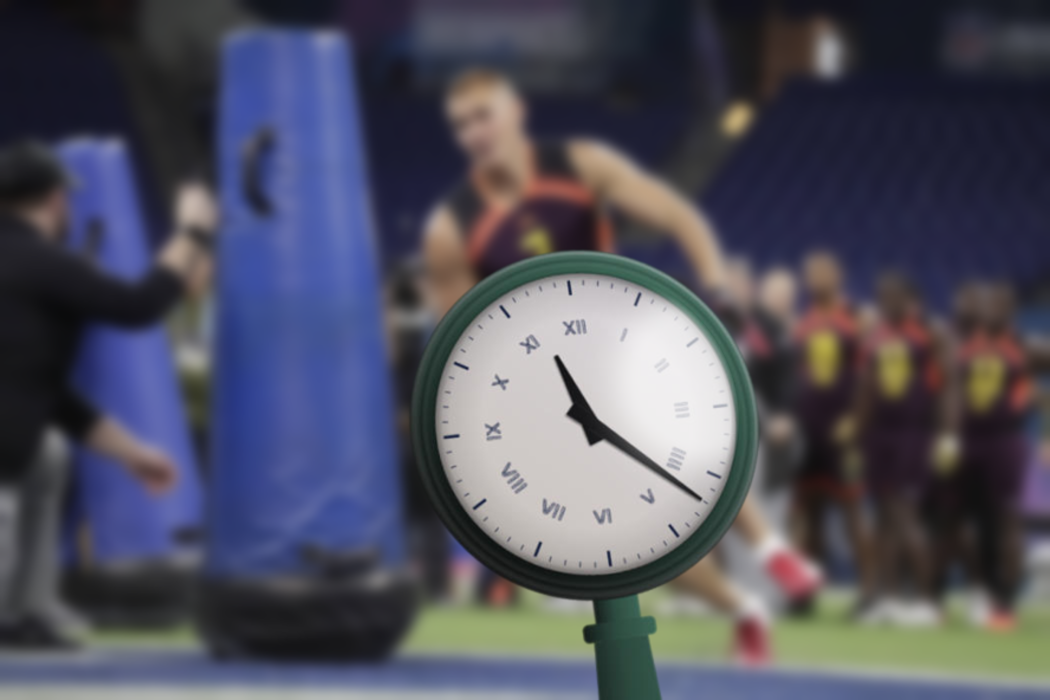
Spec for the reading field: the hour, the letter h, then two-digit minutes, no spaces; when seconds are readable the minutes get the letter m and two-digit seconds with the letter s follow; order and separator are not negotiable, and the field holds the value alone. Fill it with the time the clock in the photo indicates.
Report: 11h22
